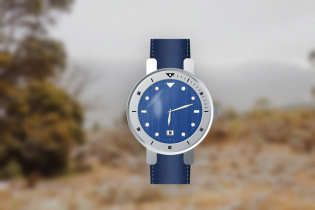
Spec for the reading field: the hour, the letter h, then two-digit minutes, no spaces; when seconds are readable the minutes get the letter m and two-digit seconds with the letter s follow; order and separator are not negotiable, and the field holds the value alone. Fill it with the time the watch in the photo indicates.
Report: 6h12
